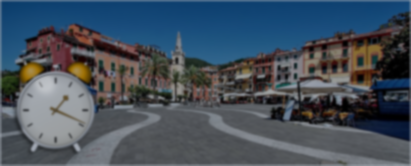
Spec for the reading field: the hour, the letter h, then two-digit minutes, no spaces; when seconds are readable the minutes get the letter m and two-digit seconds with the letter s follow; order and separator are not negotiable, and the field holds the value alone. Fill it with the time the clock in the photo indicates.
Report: 1h19
